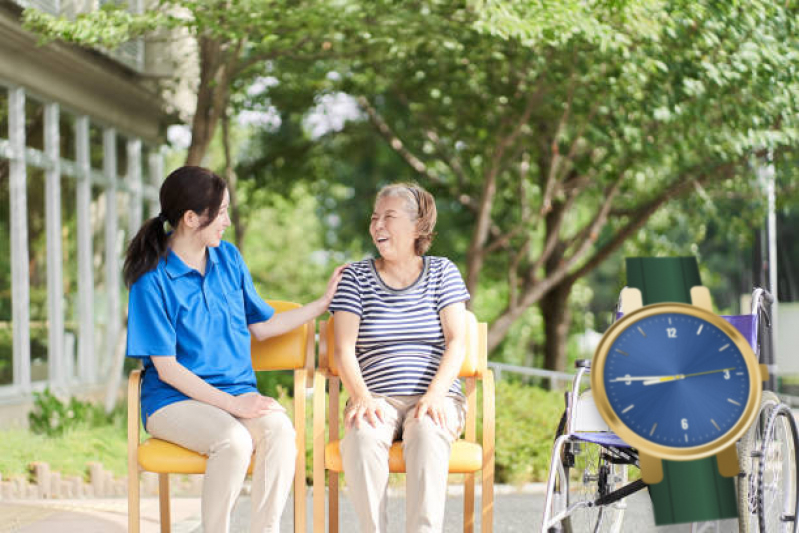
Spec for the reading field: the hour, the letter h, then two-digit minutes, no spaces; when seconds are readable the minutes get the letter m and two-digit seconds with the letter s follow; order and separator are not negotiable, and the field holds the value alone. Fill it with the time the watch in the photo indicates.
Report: 8h45m14s
